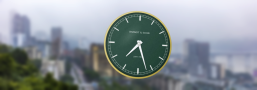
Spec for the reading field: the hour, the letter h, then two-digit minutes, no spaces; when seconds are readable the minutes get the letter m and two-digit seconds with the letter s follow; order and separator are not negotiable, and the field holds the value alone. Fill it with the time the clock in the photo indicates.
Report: 7h27
